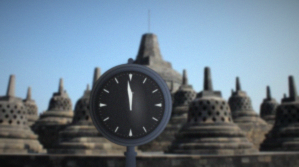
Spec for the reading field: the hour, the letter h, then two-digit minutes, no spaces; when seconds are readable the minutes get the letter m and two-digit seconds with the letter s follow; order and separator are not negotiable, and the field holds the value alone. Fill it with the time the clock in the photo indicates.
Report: 11h59
